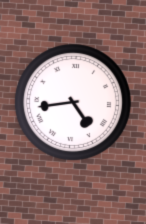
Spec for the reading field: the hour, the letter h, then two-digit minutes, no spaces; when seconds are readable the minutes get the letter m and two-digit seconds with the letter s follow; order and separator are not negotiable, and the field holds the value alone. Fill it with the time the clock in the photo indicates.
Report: 4h43
